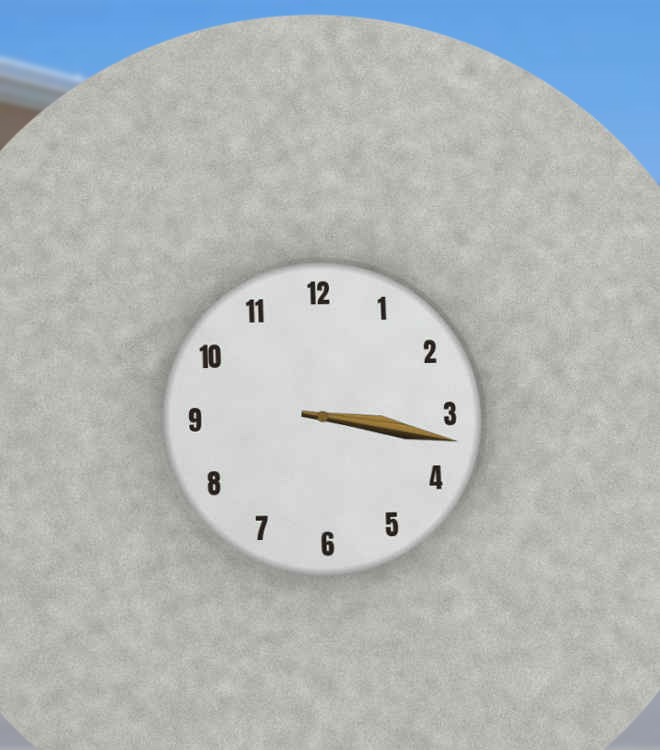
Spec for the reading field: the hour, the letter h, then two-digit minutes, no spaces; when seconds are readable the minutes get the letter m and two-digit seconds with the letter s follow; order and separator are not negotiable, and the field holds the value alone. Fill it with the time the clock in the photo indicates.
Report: 3h17
